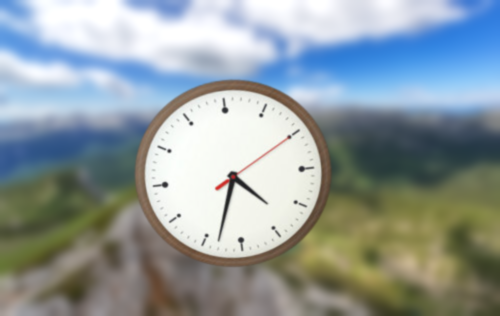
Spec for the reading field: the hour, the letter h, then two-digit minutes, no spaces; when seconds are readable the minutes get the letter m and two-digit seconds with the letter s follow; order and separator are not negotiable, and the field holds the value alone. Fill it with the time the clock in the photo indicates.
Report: 4h33m10s
